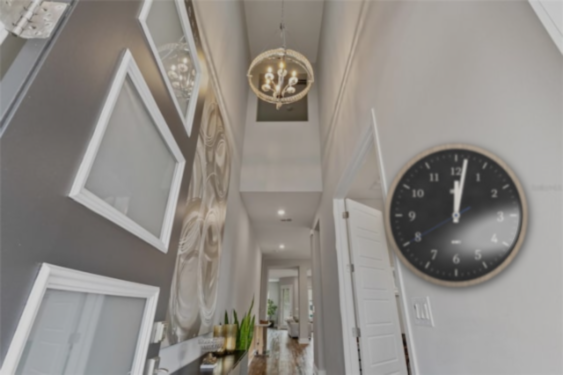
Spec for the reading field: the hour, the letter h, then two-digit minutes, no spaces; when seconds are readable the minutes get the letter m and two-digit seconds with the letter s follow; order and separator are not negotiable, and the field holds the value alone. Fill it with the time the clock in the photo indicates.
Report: 12h01m40s
